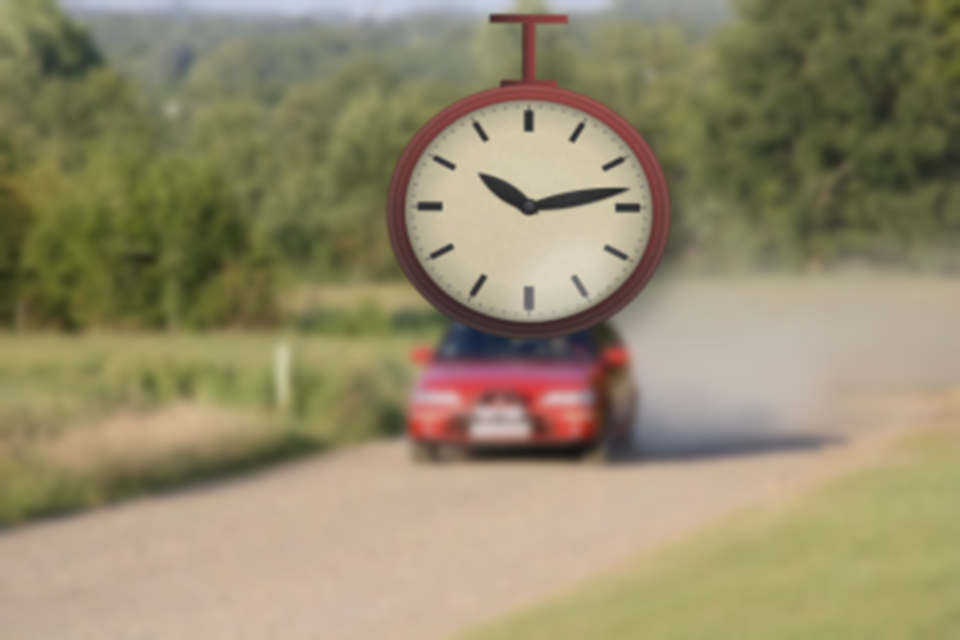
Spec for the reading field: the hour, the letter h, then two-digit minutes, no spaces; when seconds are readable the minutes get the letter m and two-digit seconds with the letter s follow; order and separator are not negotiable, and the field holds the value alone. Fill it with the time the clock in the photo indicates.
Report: 10h13
